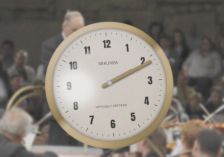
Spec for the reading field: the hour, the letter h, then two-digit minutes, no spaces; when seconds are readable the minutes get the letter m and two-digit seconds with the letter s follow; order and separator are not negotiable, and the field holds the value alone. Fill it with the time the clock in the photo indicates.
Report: 2h11
